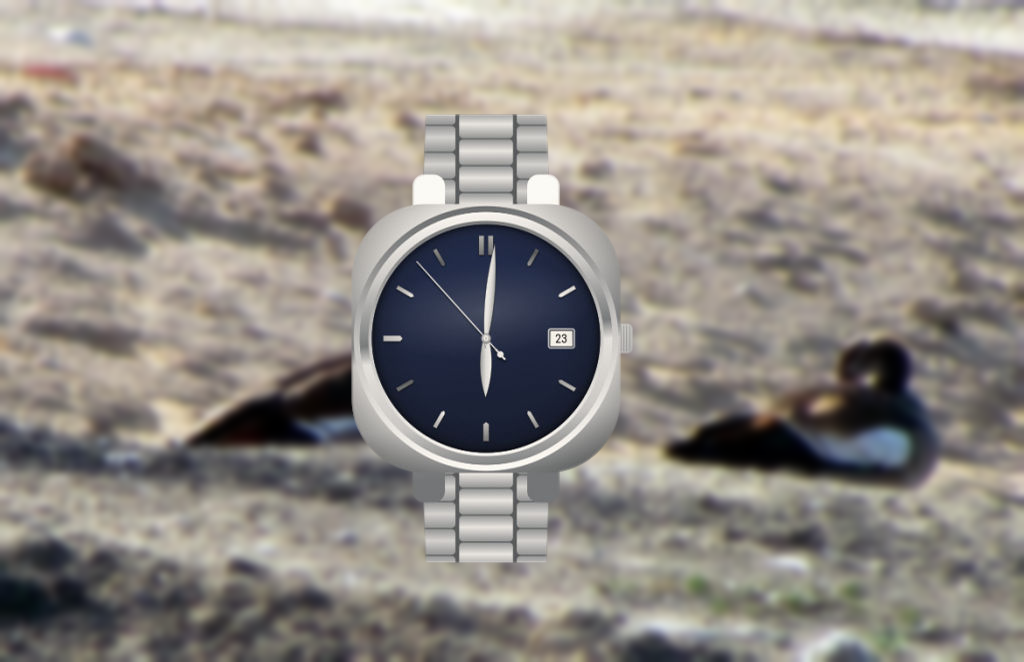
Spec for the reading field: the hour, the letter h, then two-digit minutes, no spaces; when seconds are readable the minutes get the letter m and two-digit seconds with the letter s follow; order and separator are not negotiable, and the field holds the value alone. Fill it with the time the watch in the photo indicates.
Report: 6h00m53s
